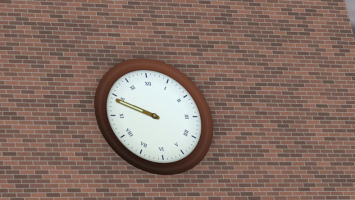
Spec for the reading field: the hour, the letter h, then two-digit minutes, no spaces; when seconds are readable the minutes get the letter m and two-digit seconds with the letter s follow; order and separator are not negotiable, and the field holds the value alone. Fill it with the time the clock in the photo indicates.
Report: 9h49
